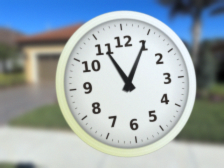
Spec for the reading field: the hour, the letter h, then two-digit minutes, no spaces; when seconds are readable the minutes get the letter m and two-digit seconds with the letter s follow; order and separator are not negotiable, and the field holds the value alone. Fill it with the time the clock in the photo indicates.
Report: 11h05
